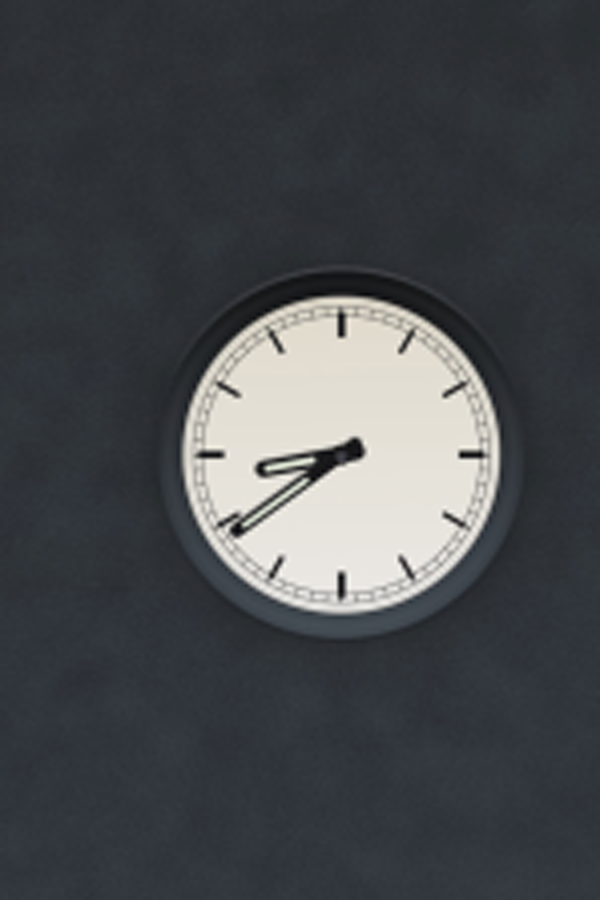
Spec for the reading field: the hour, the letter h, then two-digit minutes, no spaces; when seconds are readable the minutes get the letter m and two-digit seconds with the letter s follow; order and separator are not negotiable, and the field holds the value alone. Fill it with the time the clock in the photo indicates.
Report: 8h39
